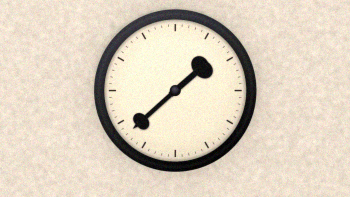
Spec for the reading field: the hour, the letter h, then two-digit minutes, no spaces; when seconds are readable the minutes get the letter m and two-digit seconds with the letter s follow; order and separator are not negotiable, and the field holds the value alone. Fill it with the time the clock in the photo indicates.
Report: 1h38
